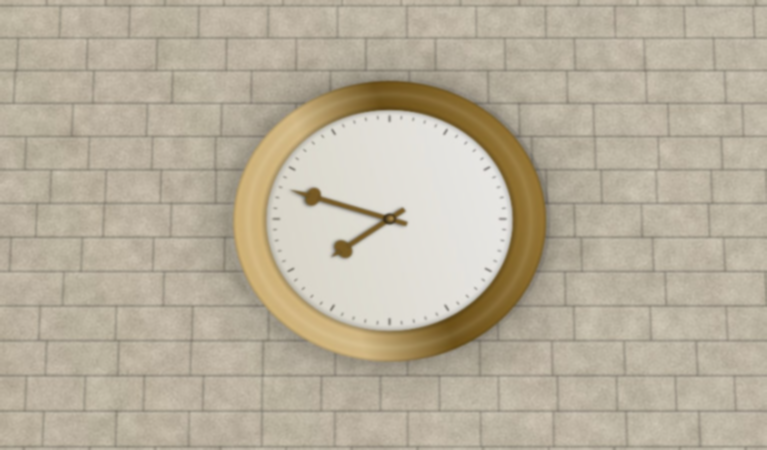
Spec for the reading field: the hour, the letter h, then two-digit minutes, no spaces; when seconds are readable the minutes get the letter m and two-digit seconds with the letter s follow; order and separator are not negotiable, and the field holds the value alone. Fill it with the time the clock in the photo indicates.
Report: 7h48
